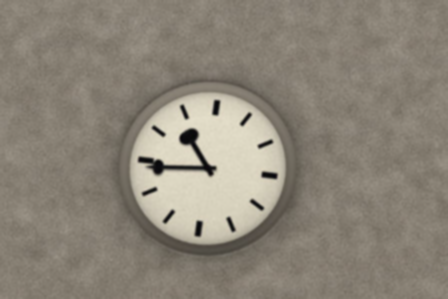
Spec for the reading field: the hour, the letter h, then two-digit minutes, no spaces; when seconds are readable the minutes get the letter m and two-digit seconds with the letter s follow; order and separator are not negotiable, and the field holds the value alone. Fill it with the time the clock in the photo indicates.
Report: 10h44
